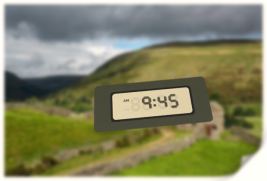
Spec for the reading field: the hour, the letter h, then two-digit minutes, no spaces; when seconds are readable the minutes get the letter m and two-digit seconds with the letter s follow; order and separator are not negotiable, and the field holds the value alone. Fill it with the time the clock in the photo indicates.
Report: 9h45
